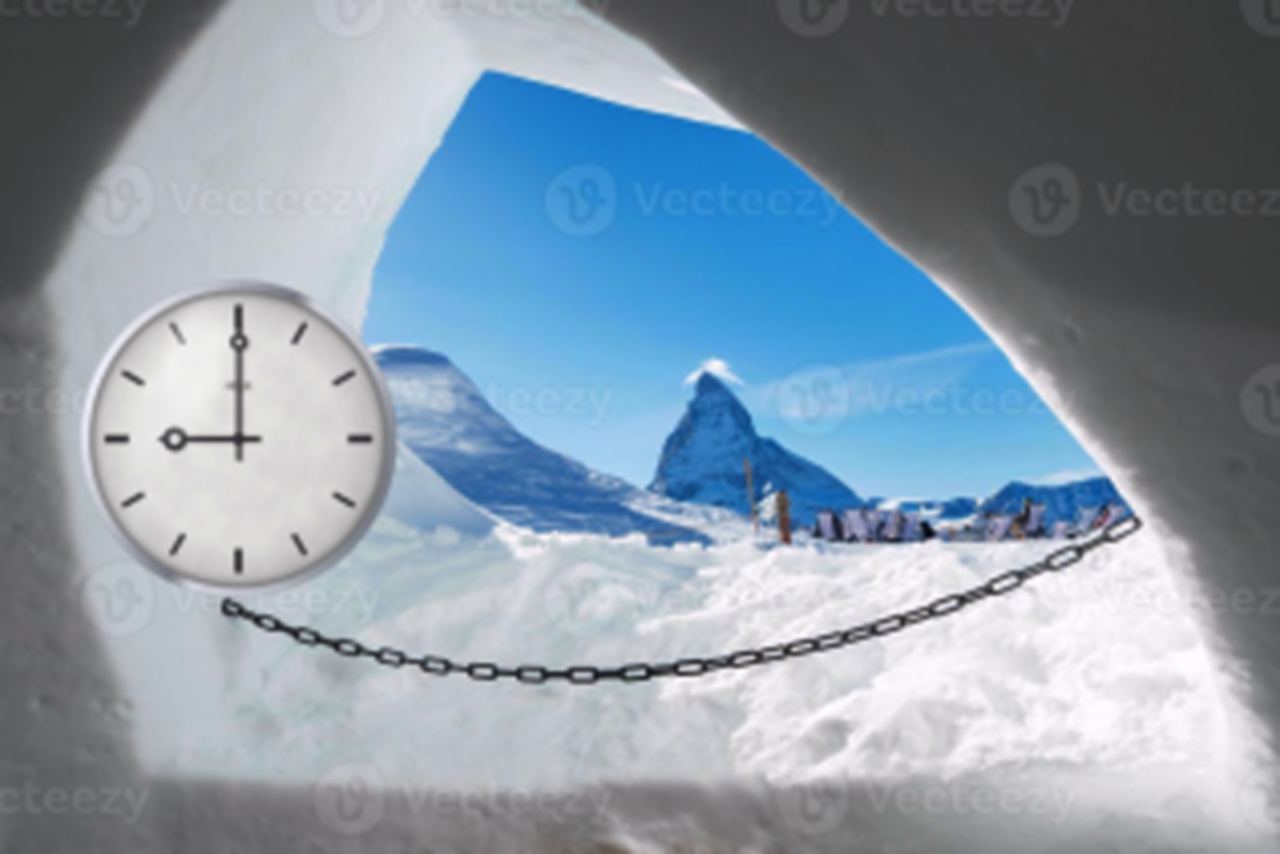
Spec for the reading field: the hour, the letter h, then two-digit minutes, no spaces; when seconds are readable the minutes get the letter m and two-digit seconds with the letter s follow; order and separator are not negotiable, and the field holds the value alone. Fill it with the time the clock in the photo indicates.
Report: 9h00
